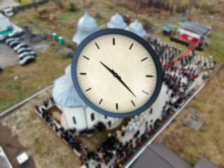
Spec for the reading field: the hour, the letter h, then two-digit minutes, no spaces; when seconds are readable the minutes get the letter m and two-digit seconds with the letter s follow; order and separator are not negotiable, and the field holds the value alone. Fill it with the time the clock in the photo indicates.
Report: 10h23
